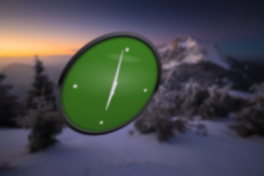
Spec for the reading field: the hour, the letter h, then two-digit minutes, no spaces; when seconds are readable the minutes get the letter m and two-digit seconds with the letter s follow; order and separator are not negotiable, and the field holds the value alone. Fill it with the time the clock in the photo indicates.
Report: 5h59
